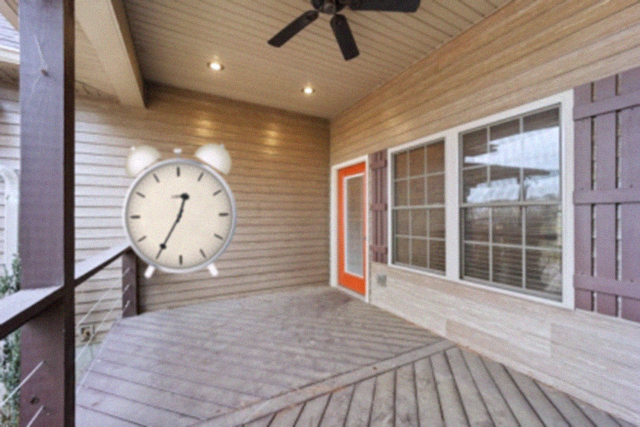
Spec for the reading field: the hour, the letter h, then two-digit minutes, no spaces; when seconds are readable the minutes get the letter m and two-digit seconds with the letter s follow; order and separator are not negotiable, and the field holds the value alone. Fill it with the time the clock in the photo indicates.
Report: 12h35
